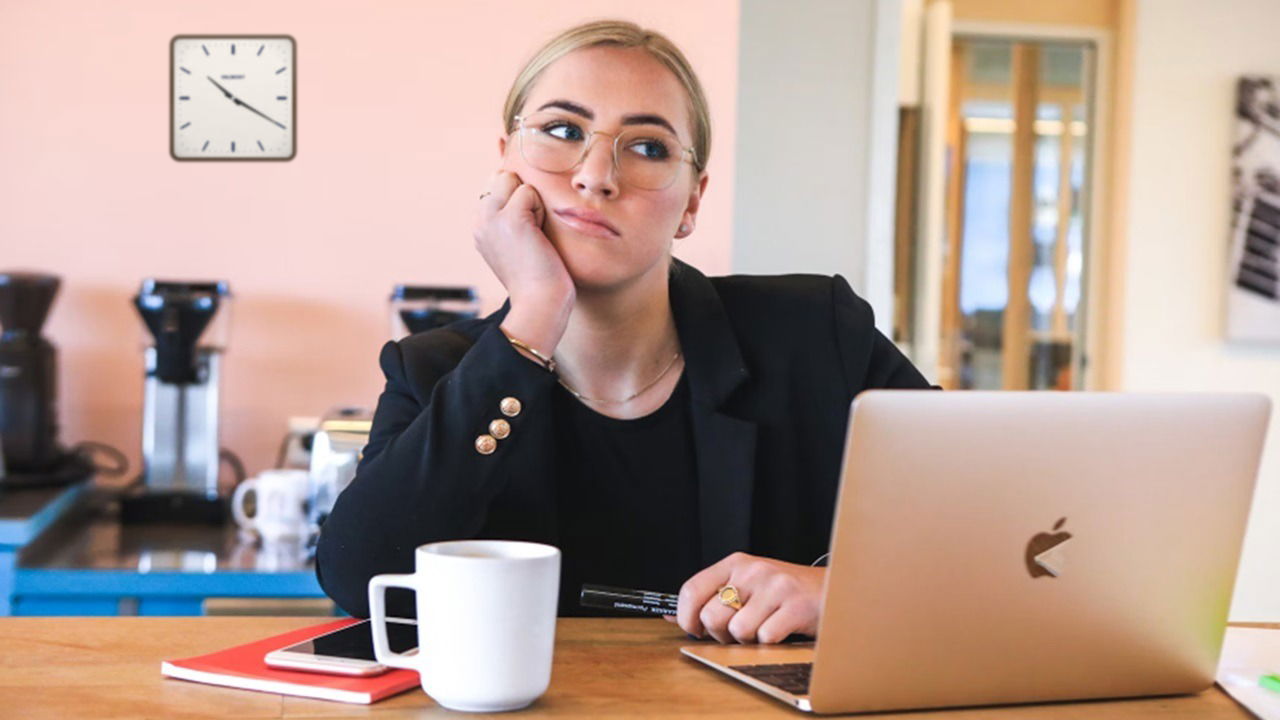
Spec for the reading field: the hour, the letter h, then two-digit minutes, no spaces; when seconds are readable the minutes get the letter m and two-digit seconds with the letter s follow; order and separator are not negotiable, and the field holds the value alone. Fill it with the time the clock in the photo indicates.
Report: 10h20
